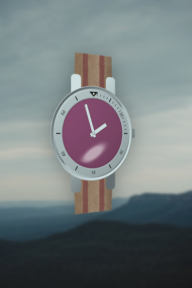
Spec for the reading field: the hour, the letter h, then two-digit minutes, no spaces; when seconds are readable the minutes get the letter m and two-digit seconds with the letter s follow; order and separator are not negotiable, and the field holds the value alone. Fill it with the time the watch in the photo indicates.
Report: 1h57
